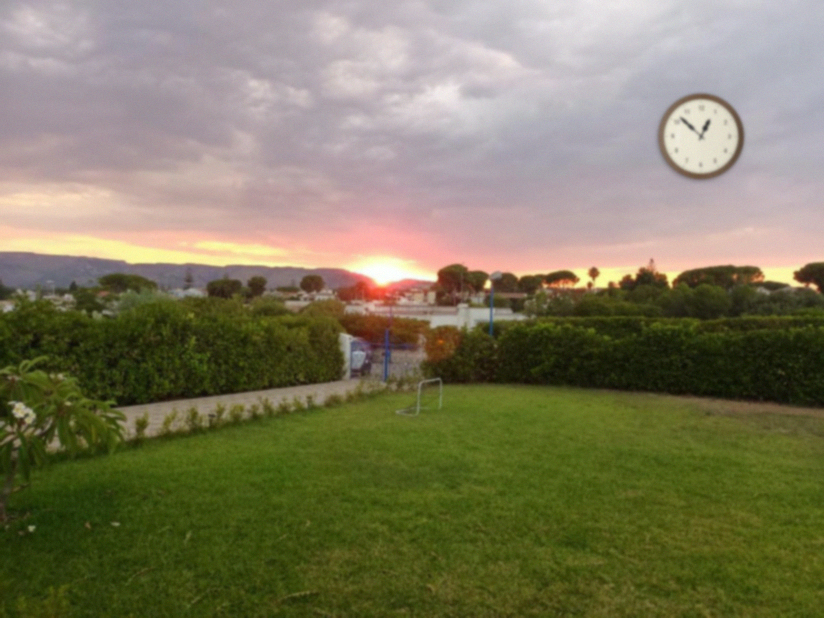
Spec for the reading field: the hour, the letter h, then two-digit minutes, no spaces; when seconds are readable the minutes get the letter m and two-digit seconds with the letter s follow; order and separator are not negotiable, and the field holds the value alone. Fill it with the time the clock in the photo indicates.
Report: 12h52
